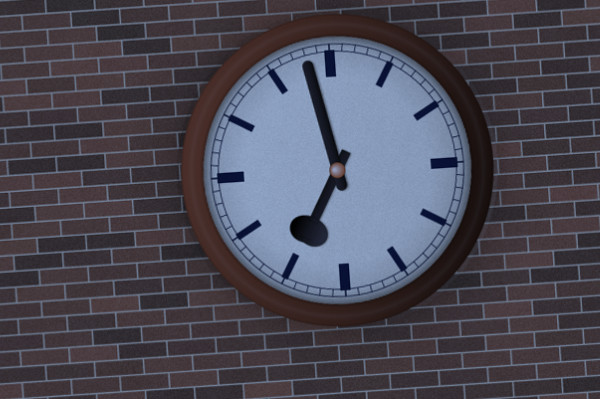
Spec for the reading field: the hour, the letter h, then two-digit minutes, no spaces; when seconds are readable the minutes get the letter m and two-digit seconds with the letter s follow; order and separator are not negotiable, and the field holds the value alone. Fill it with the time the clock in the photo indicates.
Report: 6h58
